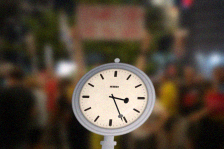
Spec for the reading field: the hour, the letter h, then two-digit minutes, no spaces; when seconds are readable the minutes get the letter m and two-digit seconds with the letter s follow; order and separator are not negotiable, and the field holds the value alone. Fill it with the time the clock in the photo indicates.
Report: 3h26
